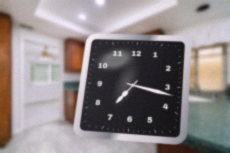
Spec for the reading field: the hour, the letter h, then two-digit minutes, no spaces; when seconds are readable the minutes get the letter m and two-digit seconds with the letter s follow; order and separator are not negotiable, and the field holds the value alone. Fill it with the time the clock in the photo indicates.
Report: 7h17
